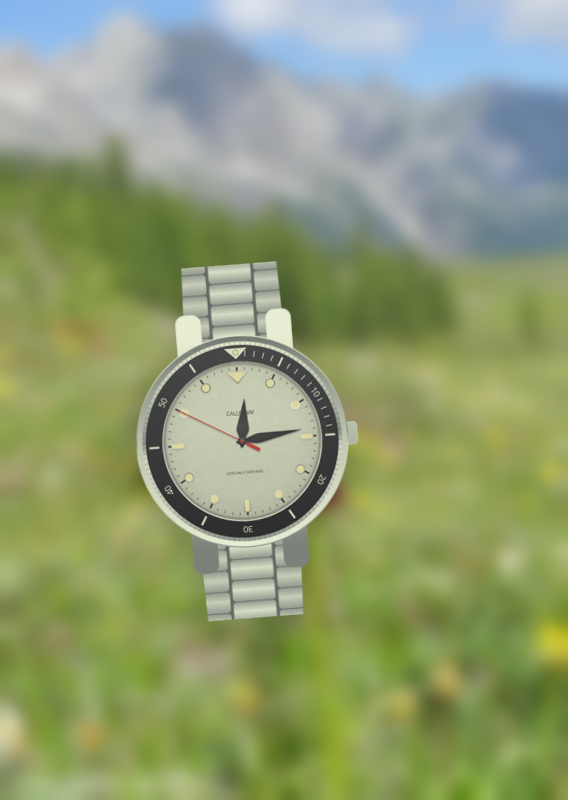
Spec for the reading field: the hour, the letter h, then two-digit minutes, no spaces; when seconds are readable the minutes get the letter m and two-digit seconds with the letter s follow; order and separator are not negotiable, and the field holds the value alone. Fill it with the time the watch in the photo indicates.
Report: 12h13m50s
